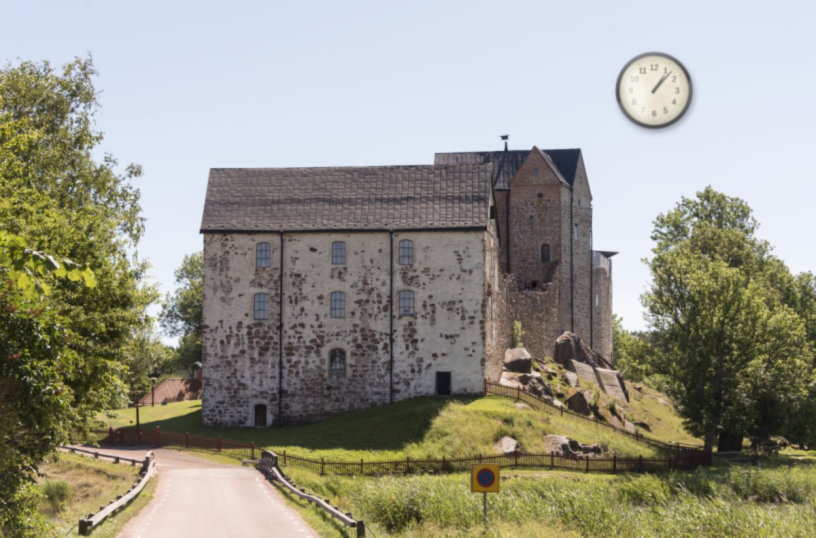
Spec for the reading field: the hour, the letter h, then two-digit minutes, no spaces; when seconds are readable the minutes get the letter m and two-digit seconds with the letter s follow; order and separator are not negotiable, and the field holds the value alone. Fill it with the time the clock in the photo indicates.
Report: 1h07
